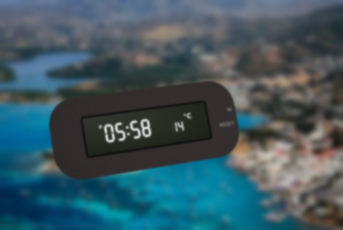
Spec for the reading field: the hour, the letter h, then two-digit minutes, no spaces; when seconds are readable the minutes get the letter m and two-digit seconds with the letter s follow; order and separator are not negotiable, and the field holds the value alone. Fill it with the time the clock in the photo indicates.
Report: 5h58
